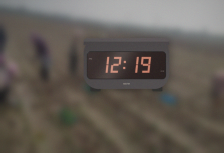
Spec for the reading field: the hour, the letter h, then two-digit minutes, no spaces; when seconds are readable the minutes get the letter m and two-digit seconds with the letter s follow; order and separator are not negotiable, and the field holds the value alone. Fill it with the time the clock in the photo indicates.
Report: 12h19
